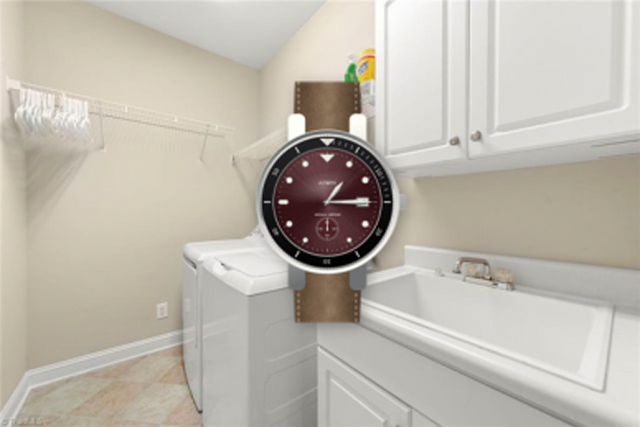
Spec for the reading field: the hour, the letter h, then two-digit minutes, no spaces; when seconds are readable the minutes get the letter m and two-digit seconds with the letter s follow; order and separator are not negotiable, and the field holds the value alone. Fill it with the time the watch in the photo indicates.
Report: 1h15
